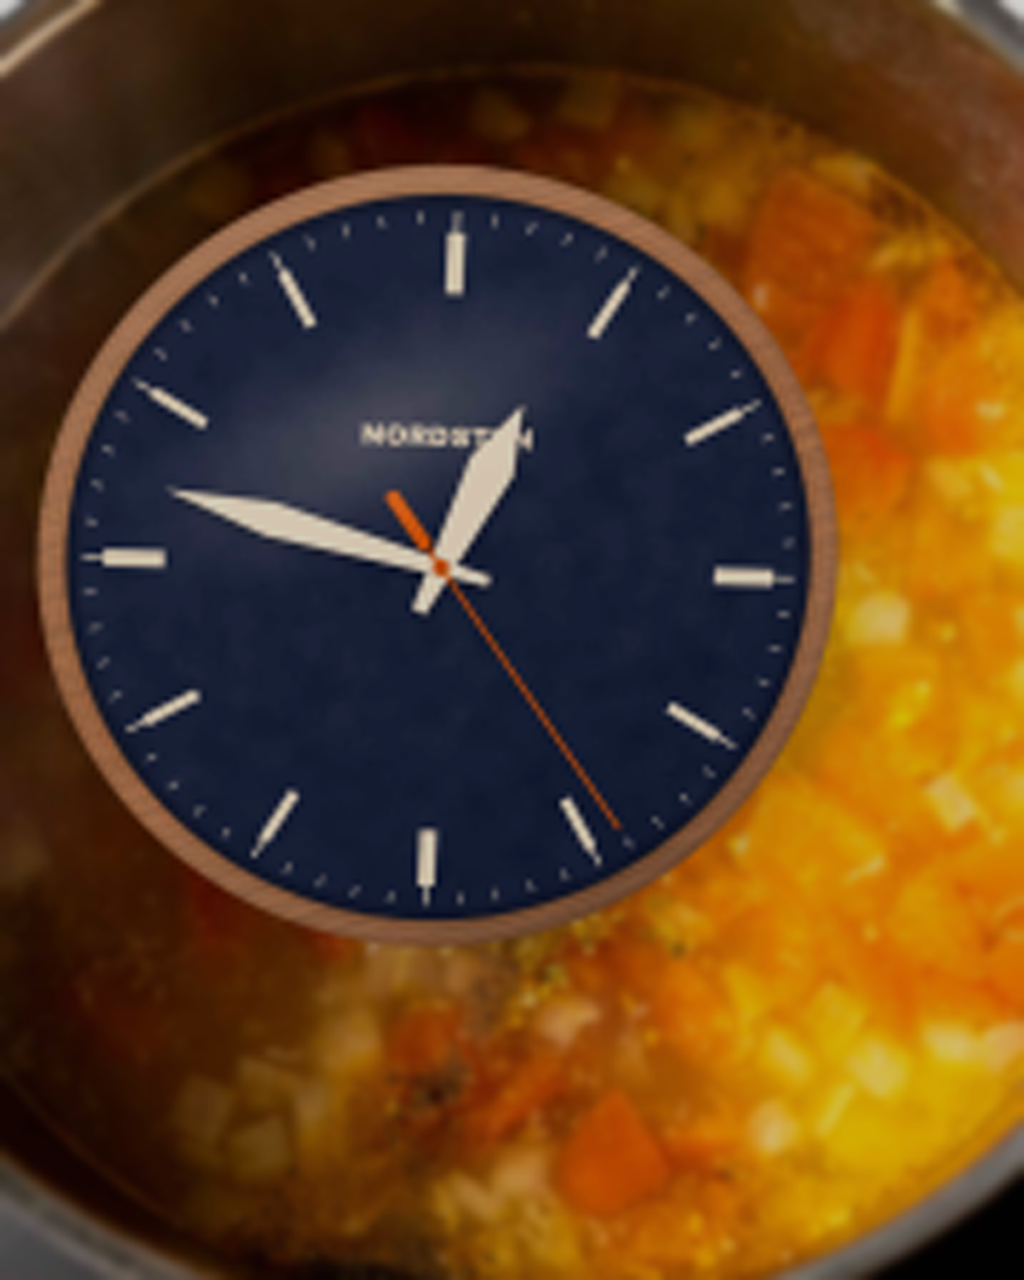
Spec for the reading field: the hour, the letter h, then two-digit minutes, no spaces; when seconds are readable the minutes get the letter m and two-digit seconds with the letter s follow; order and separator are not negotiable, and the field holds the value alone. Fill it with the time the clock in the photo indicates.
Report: 12h47m24s
